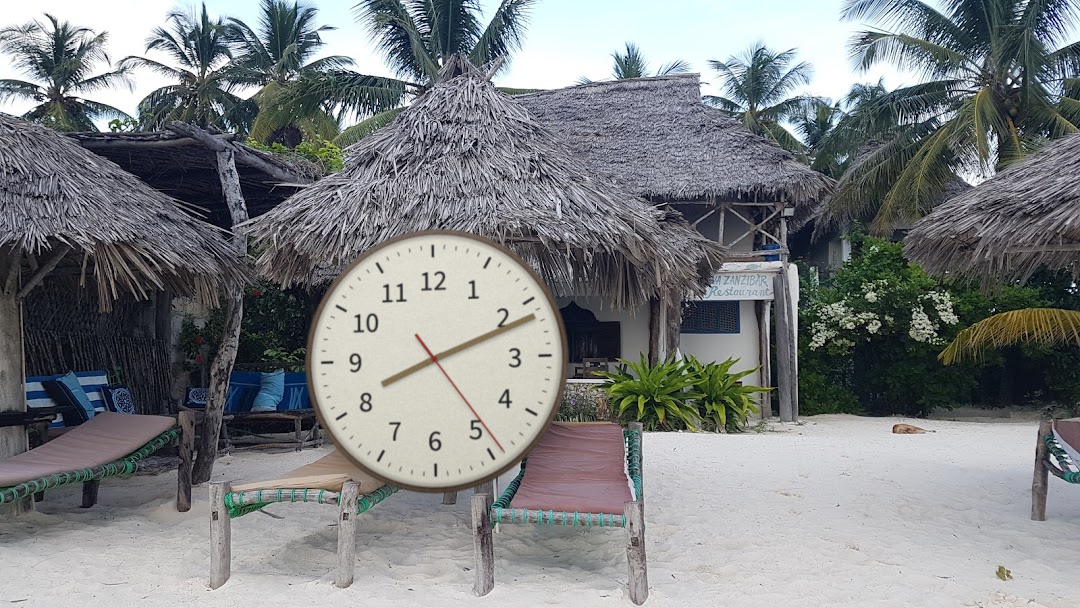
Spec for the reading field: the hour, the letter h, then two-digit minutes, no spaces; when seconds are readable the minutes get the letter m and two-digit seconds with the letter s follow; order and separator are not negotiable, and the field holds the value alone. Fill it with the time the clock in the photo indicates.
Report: 8h11m24s
